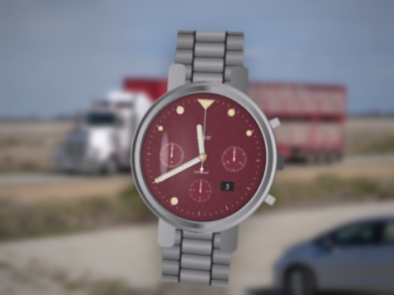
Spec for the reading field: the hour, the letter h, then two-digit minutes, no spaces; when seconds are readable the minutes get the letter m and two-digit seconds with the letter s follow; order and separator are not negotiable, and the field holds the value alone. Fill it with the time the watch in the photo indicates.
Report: 11h40
